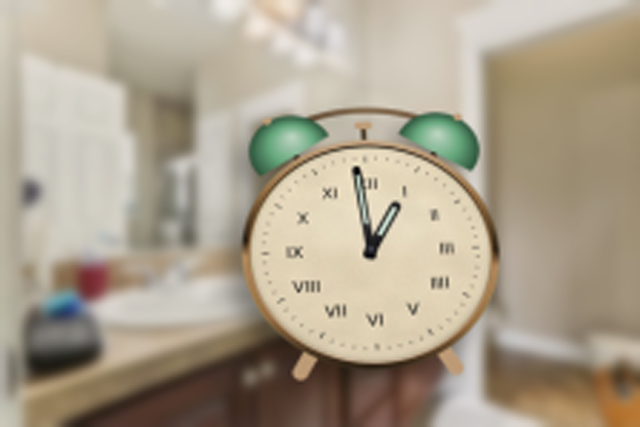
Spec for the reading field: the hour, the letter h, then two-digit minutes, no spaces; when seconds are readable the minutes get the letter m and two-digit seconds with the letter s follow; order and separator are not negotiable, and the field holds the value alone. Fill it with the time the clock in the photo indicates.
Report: 12h59
